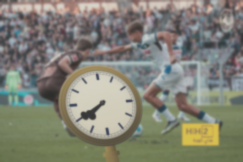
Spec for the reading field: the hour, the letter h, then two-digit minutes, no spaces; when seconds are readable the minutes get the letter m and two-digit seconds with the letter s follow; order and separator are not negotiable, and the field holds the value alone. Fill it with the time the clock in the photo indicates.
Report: 7h40
